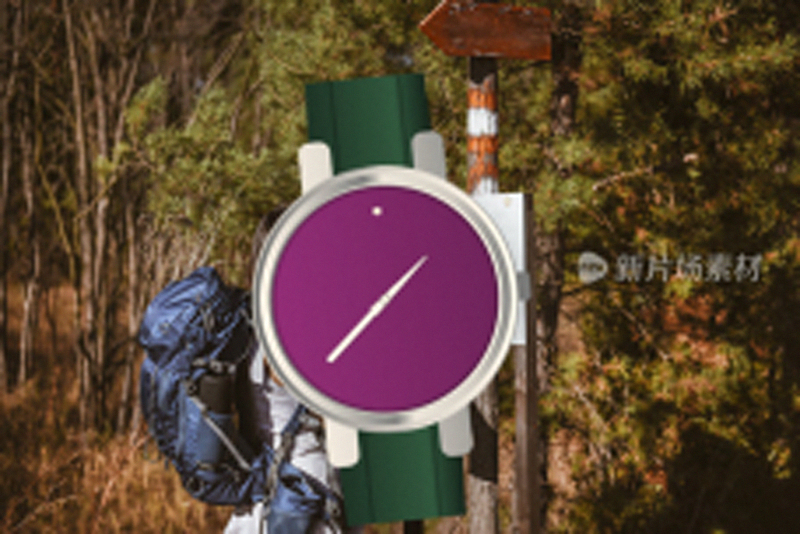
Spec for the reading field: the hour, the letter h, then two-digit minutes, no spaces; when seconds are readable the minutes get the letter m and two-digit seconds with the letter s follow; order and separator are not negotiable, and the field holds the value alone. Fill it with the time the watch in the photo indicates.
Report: 1h38
